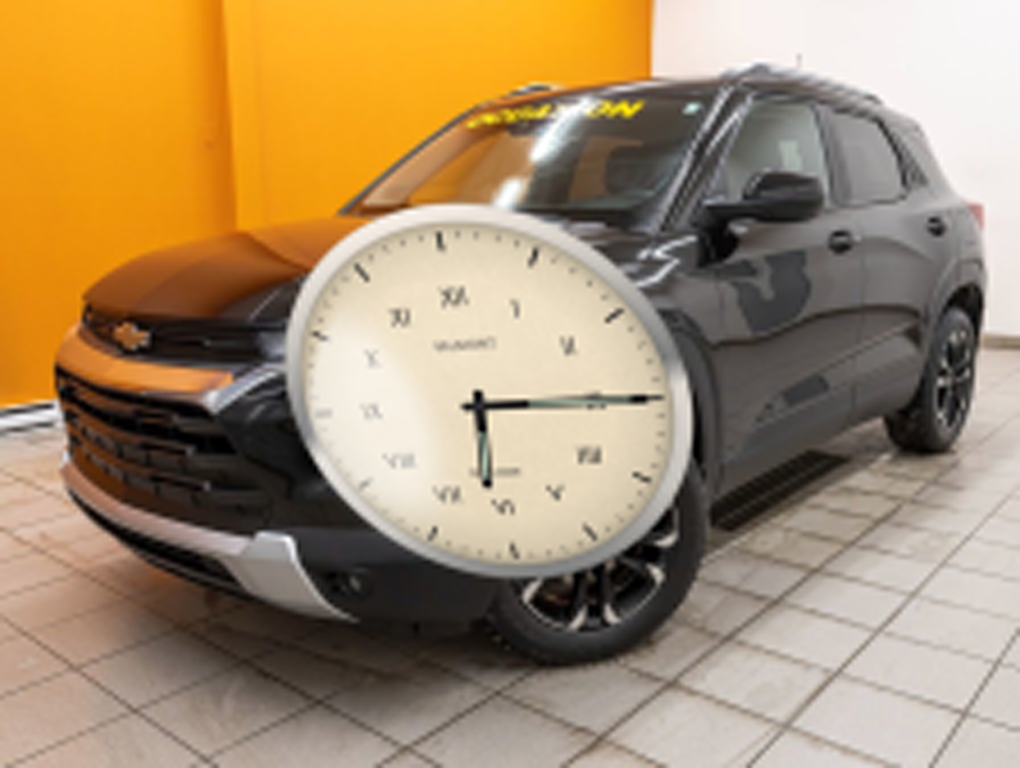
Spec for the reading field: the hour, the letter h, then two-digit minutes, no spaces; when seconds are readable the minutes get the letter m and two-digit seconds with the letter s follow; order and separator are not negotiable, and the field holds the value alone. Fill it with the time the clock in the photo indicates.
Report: 6h15
